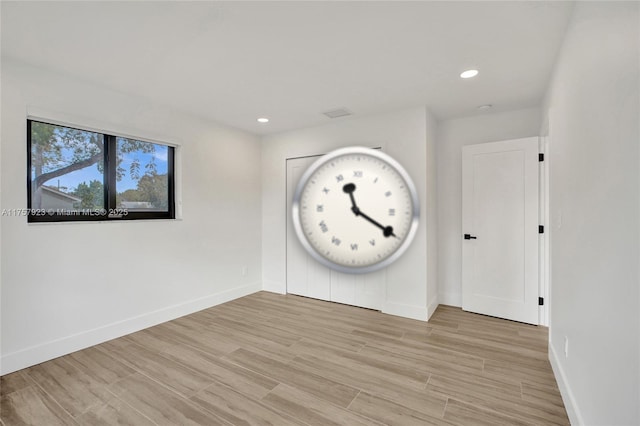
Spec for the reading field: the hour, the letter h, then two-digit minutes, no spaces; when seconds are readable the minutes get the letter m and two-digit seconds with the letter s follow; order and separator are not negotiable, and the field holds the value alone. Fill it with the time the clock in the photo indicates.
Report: 11h20
